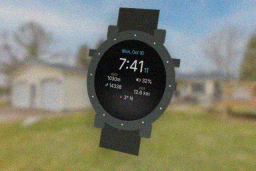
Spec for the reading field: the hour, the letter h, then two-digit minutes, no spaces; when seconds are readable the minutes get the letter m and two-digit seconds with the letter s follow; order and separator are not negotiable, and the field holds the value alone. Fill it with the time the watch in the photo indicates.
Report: 7h41
